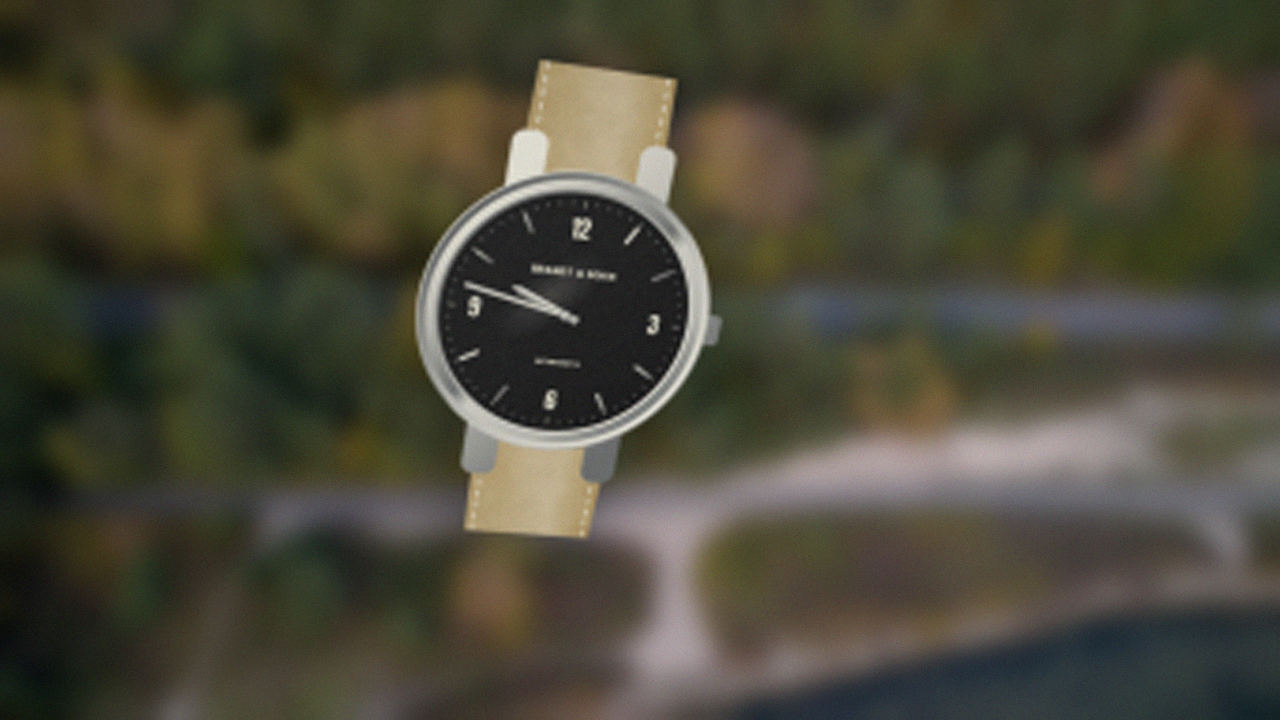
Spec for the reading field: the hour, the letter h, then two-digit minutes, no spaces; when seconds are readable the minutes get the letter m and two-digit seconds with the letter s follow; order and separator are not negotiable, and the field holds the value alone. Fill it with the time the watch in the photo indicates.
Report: 9h47
